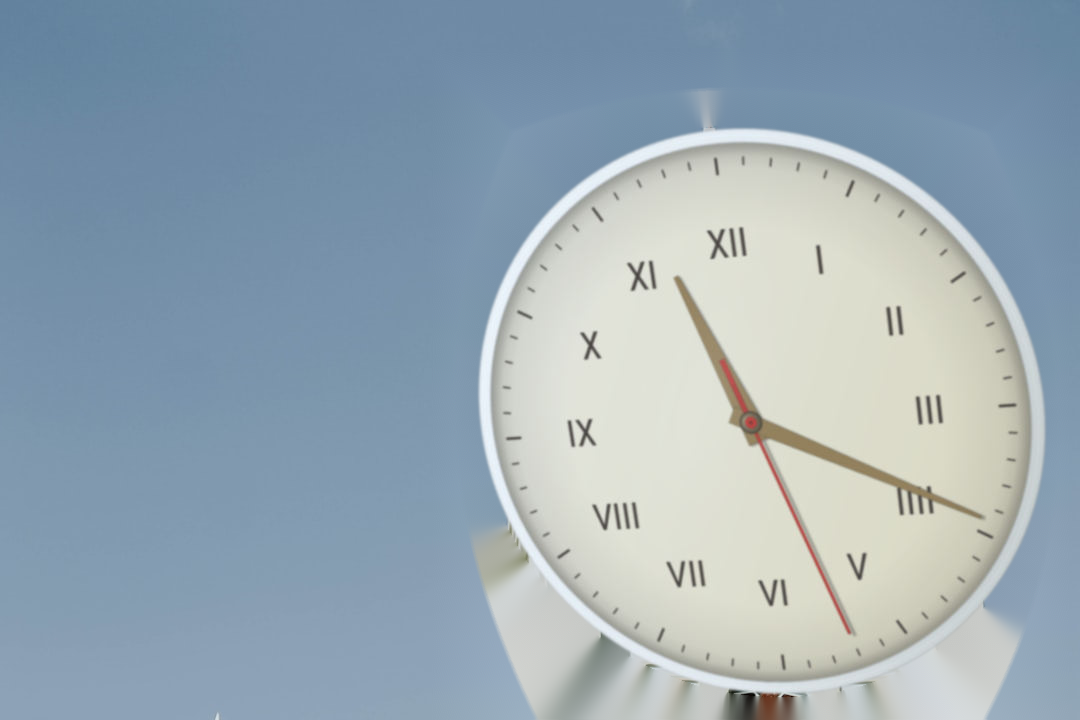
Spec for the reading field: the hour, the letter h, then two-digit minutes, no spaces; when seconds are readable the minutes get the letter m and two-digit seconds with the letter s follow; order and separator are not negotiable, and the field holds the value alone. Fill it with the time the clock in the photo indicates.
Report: 11h19m27s
